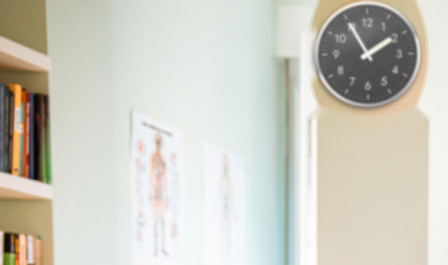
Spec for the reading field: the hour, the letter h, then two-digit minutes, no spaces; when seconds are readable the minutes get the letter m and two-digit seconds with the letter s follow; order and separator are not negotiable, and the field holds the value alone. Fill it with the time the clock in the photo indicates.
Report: 1h55
